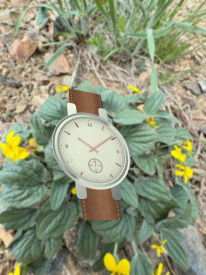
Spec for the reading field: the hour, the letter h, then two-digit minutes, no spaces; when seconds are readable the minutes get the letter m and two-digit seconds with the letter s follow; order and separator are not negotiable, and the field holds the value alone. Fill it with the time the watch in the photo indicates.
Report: 10h09
